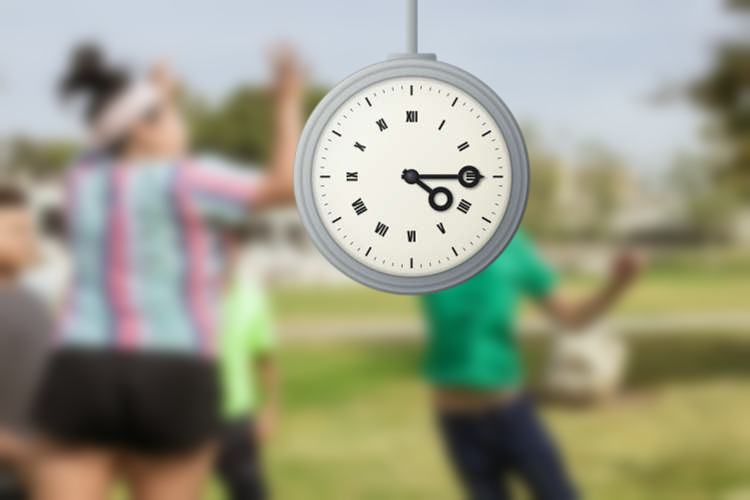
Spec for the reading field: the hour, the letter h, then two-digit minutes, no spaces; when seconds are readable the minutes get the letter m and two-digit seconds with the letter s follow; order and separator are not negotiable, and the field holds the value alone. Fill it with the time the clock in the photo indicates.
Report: 4h15
